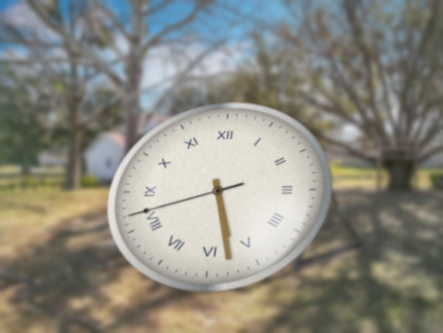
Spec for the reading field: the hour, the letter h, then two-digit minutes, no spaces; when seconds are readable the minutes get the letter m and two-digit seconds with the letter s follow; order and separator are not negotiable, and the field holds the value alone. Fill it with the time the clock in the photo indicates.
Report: 5h27m42s
